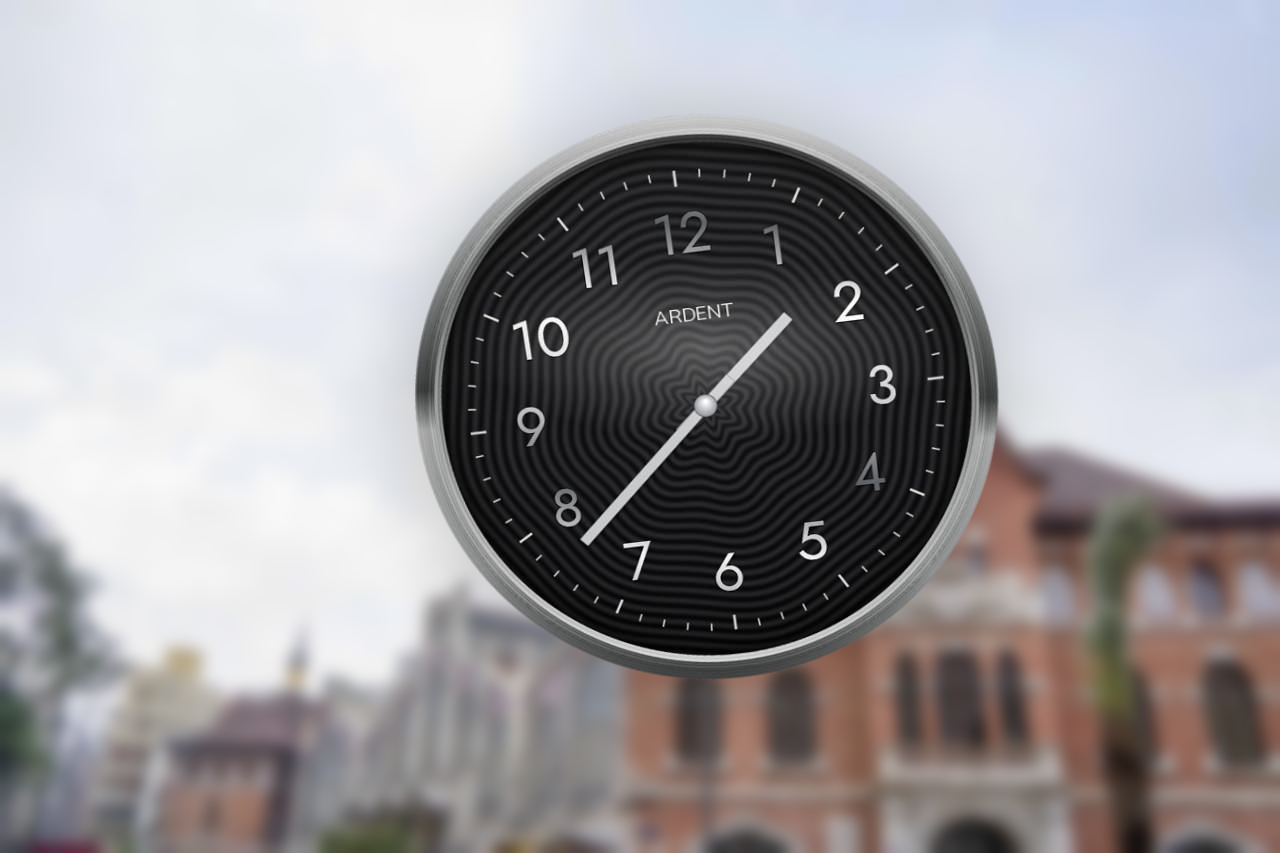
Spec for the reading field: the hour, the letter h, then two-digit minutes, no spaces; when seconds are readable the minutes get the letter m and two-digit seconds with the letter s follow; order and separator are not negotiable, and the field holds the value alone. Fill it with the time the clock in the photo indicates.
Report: 1h38
